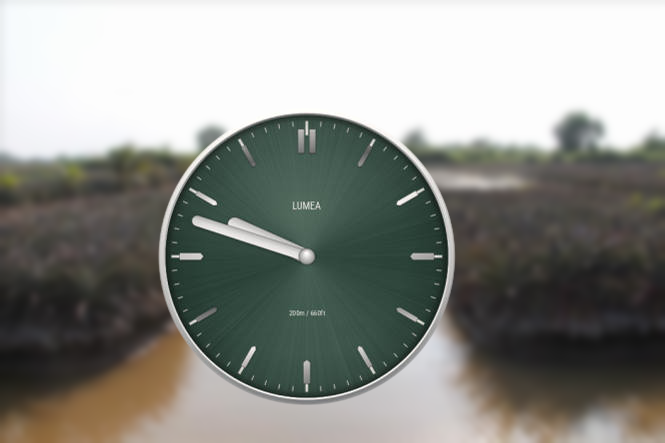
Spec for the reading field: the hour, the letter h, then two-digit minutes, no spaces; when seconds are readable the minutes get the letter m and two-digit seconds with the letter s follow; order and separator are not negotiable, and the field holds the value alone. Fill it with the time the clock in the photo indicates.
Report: 9h48
